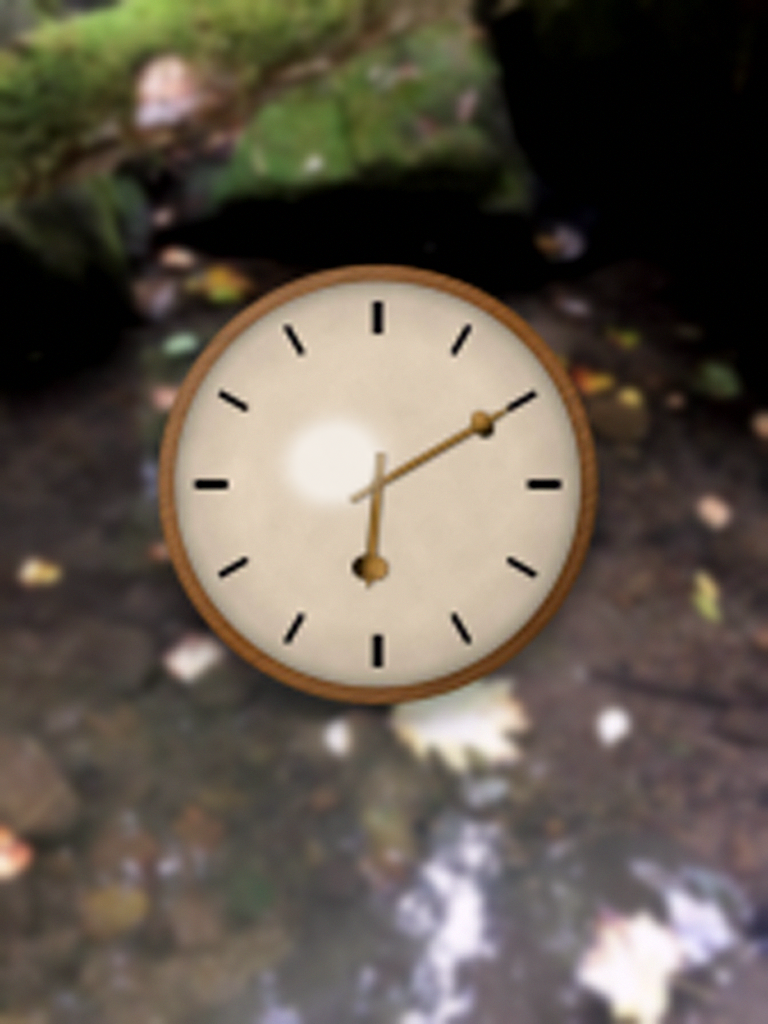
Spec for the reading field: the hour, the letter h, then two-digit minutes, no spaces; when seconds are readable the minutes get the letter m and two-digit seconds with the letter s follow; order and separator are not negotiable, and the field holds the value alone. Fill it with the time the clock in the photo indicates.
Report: 6h10
